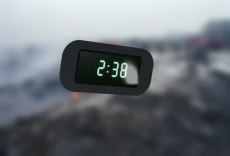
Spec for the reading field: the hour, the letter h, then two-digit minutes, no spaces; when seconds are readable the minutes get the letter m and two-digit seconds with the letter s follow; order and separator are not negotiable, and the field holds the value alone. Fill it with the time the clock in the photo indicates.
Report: 2h38
